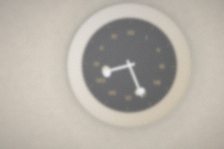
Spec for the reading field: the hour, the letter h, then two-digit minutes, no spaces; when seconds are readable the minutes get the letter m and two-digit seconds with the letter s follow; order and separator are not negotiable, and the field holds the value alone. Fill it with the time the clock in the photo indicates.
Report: 8h26
